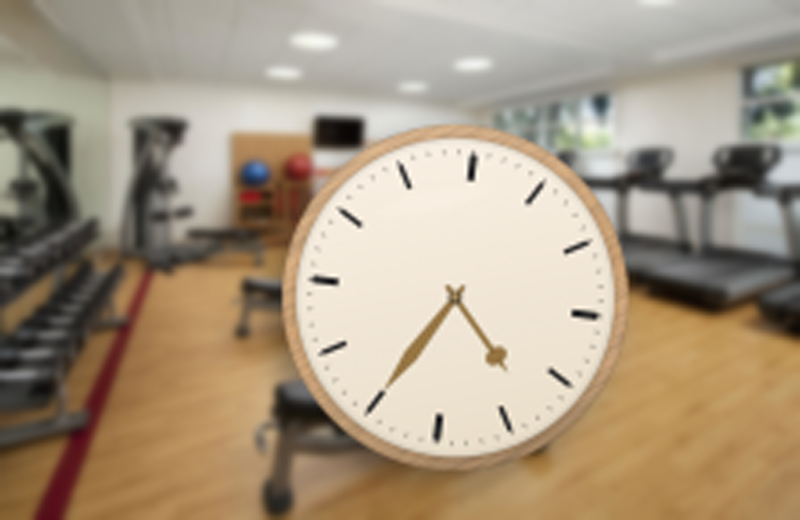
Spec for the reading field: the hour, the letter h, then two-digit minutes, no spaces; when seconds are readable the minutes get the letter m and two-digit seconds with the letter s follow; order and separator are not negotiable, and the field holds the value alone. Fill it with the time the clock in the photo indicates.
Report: 4h35
